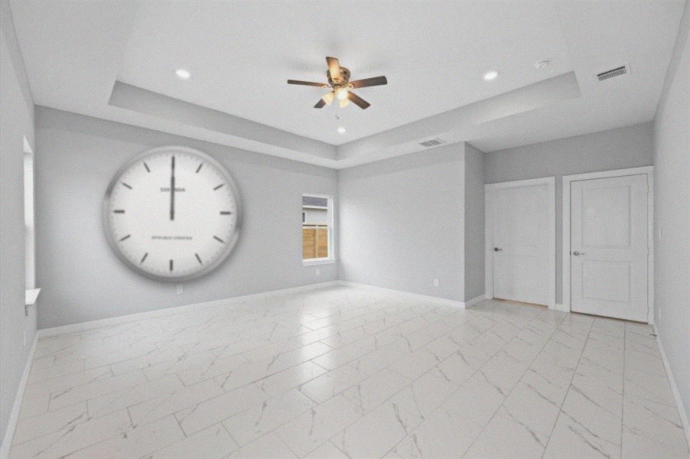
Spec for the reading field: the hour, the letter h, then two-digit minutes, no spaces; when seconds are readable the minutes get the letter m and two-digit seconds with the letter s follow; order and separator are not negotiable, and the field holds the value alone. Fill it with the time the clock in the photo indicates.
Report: 12h00
